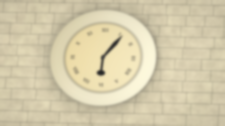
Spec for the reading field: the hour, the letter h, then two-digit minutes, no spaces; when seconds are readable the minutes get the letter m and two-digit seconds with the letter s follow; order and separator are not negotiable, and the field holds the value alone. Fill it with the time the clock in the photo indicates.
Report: 6h06
